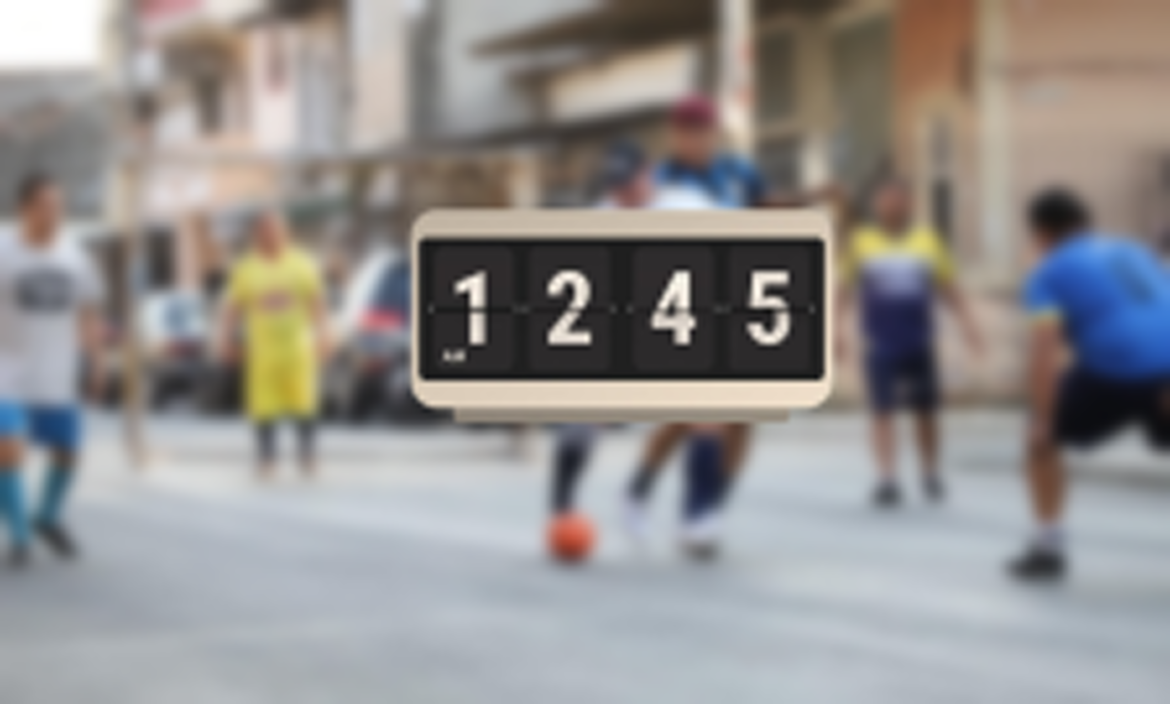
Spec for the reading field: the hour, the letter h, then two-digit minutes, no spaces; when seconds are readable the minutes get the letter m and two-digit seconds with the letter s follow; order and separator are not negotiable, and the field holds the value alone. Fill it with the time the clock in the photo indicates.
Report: 12h45
